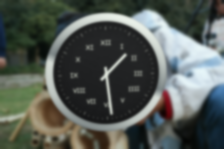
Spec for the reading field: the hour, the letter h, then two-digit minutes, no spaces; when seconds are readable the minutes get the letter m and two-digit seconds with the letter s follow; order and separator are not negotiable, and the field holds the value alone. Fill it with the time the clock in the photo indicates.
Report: 1h29
